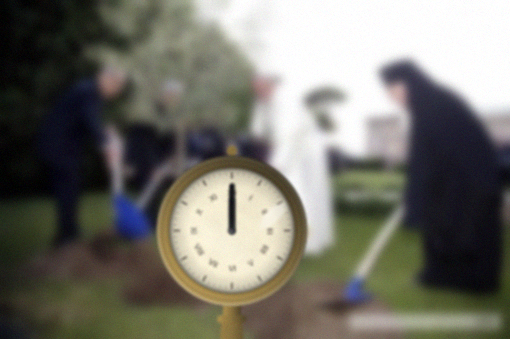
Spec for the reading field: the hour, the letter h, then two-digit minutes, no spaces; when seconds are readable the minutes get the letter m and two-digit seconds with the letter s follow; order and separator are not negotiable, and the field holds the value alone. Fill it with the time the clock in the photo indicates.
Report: 12h00
